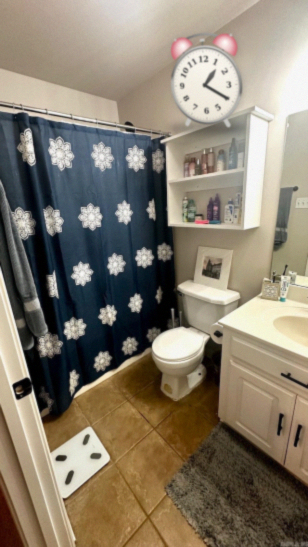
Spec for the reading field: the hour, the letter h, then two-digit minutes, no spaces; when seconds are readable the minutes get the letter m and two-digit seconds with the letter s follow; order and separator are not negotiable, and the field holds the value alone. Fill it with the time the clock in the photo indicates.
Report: 1h20
